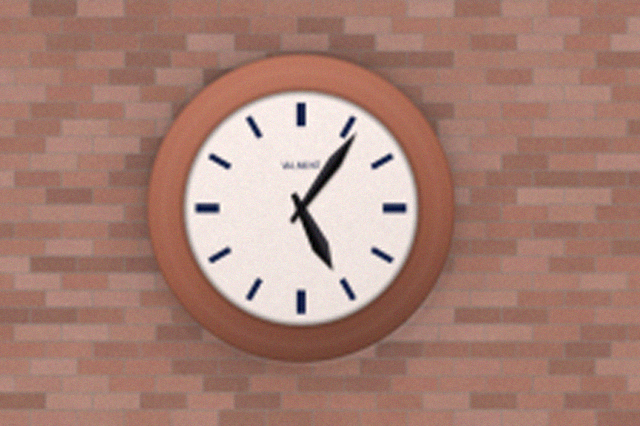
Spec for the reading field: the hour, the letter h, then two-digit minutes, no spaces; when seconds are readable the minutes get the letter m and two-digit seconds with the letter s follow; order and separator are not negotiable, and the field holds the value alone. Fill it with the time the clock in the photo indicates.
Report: 5h06
